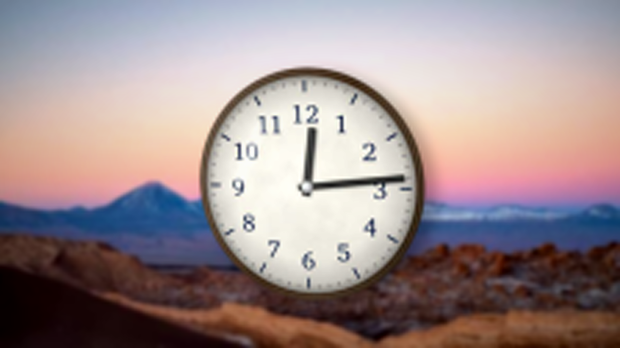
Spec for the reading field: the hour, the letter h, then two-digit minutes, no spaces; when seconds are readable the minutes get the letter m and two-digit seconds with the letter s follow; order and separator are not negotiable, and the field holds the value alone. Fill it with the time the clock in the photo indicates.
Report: 12h14
